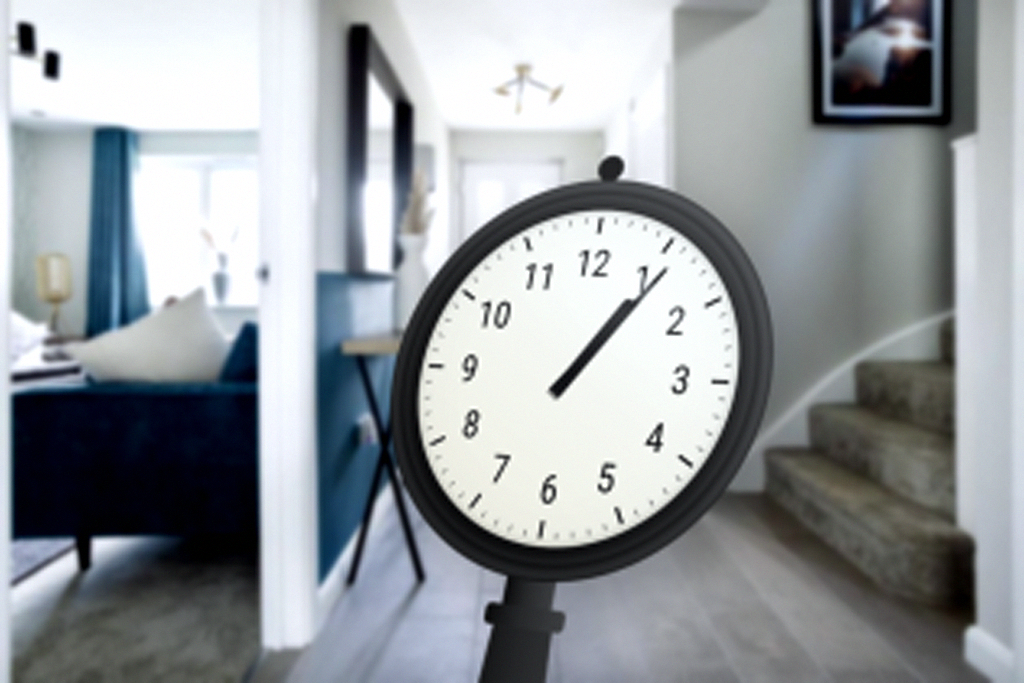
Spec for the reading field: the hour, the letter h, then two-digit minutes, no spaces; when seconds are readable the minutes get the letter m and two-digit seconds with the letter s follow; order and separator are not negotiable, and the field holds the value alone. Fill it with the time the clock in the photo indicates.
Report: 1h06
